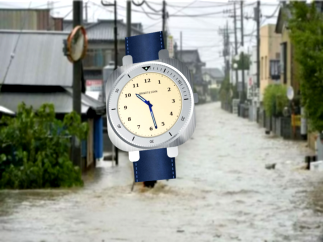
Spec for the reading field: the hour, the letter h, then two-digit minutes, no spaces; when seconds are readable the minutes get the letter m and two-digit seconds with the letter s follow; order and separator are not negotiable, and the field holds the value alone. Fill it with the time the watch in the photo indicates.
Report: 10h28
